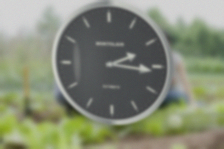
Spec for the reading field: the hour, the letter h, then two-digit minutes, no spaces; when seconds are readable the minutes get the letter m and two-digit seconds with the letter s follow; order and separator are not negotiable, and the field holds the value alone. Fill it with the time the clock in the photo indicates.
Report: 2h16
